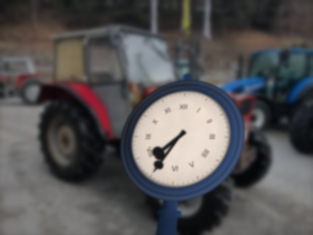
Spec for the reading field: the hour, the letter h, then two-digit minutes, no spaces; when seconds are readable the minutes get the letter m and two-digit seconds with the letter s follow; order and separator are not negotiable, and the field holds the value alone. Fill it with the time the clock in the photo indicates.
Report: 7h35
